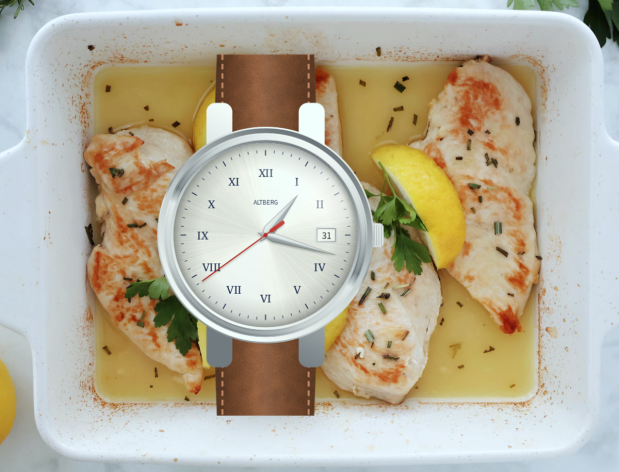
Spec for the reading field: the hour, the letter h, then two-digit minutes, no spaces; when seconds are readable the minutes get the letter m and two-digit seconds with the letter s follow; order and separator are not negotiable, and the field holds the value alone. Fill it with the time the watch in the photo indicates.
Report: 1h17m39s
